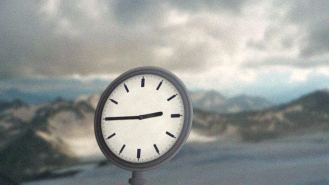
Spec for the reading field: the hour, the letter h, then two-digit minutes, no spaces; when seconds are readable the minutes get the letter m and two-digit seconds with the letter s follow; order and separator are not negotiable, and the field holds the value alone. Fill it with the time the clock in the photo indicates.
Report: 2h45
